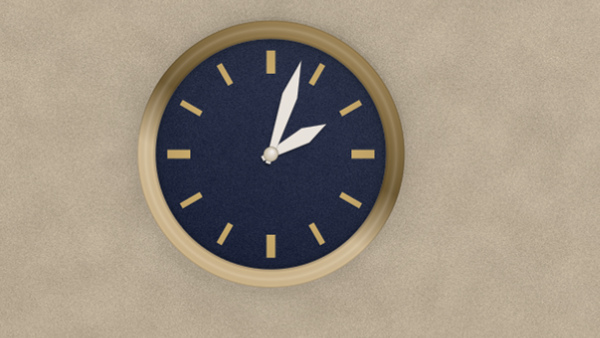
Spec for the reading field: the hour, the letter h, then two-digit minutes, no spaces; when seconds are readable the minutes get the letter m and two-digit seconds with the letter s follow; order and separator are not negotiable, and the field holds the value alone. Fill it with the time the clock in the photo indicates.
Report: 2h03
